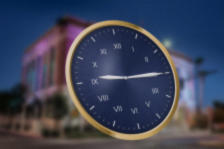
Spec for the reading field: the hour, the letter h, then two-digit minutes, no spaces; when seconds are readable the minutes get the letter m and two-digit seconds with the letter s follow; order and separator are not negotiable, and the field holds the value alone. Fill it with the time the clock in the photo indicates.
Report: 9h15
